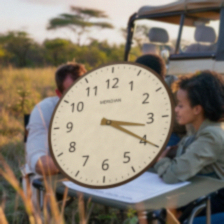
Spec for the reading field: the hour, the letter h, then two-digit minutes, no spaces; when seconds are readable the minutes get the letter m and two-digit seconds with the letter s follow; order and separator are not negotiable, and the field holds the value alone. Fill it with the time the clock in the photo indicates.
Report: 3h20
